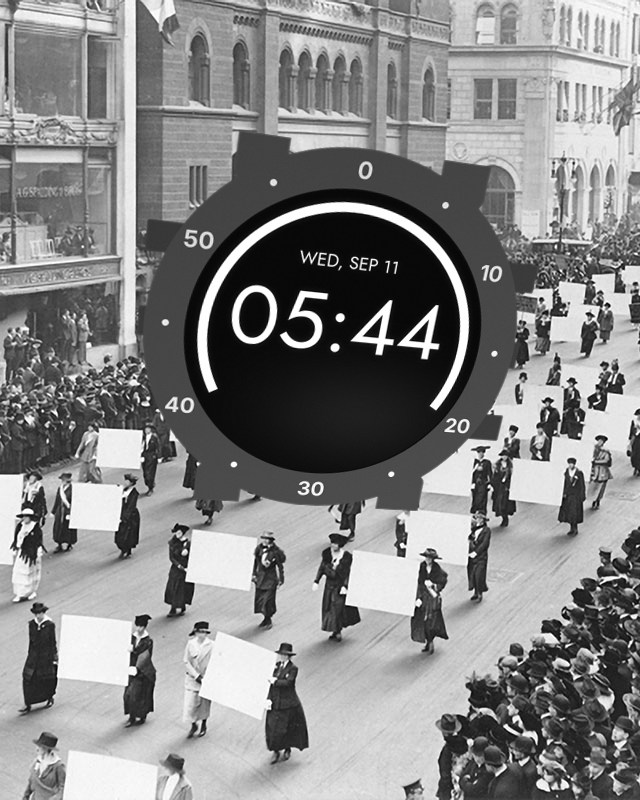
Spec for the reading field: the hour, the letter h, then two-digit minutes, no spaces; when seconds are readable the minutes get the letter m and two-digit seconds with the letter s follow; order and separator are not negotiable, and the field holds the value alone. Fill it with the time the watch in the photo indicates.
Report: 5h44
